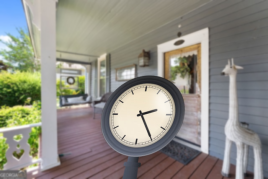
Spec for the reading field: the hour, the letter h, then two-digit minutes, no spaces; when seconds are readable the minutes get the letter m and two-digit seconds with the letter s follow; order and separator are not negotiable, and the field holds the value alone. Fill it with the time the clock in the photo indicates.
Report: 2h25
